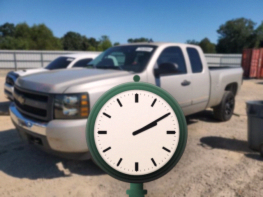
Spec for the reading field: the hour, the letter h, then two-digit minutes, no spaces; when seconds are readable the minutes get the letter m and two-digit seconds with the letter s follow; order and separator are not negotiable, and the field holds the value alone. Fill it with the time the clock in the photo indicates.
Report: 2h10
